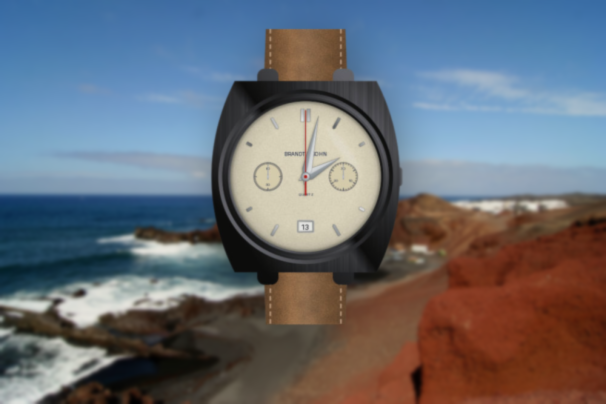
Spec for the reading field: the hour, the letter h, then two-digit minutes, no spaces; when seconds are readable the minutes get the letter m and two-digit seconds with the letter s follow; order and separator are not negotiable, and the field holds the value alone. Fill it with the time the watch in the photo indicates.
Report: 2h02
